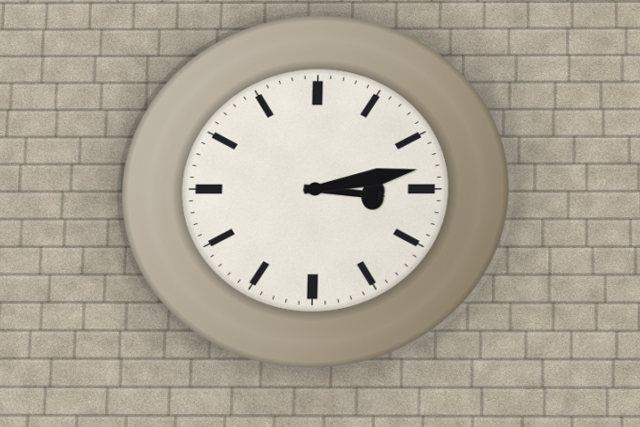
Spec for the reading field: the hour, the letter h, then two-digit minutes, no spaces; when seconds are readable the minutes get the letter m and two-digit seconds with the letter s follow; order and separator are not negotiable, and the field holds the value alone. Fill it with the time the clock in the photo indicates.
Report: 3h13
